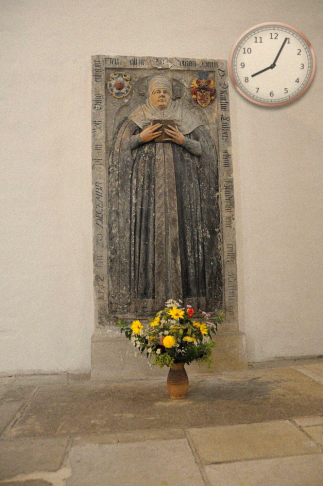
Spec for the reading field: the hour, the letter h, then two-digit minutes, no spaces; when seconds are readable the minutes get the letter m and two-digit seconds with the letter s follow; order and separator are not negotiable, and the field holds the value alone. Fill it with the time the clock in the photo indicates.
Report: 8h04
